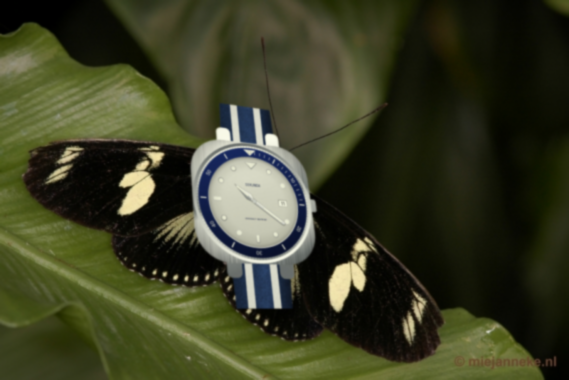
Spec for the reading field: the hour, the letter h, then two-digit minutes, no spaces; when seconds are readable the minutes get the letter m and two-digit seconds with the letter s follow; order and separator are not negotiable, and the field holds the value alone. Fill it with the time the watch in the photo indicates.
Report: 10h21
